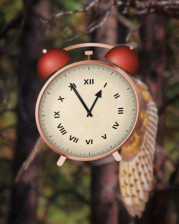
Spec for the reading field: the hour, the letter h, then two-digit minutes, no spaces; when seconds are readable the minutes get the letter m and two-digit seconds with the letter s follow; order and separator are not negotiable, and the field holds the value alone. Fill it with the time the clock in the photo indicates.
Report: 12h55
